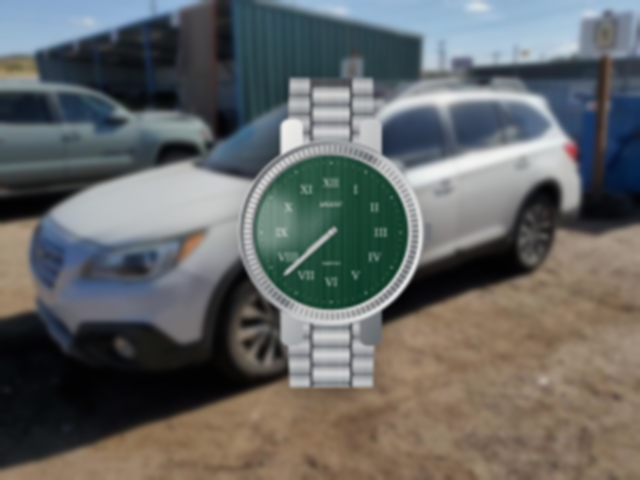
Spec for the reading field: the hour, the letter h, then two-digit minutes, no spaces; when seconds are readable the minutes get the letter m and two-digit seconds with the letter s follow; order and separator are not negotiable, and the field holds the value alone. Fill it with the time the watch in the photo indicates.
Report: 7h38
